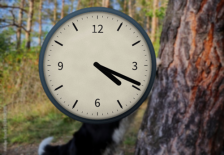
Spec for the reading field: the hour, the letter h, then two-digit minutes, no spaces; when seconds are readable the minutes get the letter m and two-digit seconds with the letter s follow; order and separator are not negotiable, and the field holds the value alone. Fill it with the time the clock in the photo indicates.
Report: 4h19
